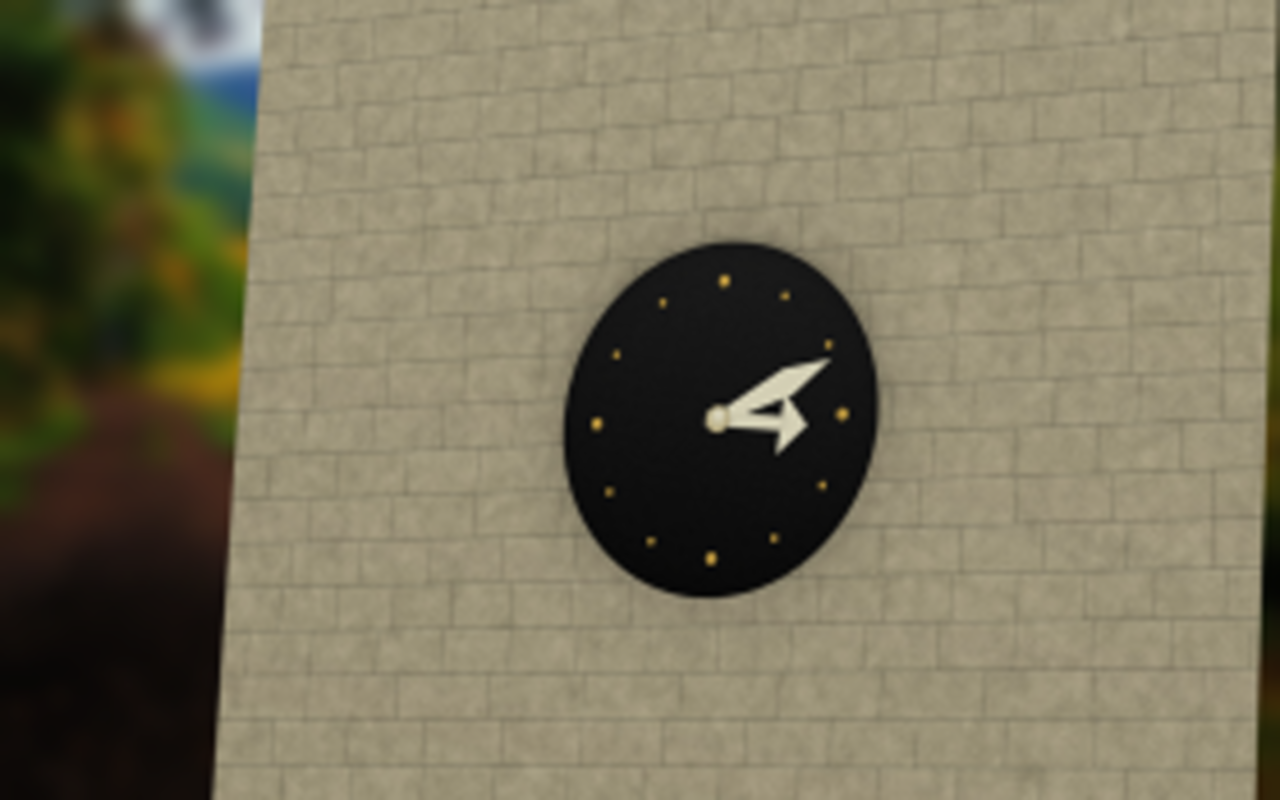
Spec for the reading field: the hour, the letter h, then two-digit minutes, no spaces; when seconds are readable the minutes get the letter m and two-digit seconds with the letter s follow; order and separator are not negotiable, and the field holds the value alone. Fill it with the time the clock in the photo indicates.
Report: 3h11
